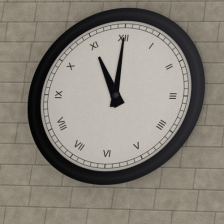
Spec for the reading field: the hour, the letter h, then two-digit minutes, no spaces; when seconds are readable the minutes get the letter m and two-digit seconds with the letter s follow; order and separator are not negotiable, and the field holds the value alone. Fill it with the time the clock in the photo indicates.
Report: 11h00
